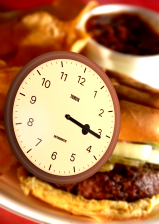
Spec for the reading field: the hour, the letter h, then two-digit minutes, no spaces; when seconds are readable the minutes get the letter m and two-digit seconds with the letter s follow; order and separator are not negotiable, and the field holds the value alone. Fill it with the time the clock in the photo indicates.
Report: 3h16
